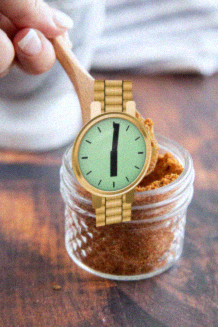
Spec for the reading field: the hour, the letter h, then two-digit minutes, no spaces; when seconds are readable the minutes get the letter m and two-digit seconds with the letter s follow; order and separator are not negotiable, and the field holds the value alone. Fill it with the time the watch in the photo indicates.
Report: 6h01
